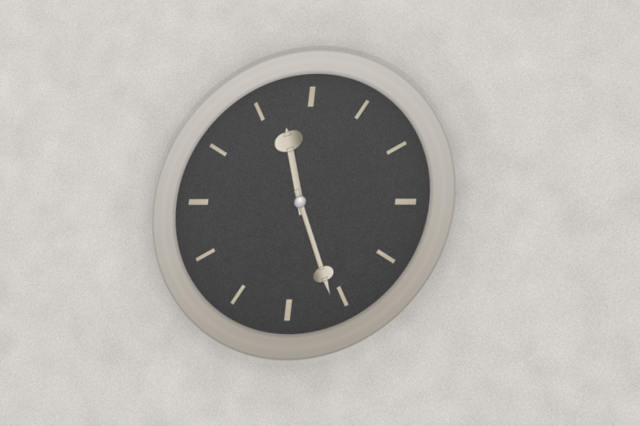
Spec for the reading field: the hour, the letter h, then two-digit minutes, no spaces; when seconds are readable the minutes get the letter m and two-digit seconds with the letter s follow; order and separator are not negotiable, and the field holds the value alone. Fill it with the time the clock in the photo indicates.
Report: 11h26
